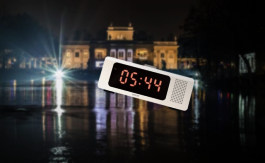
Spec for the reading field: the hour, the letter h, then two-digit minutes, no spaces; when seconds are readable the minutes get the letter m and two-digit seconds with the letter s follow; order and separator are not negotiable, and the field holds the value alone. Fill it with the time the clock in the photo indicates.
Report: 5h44
